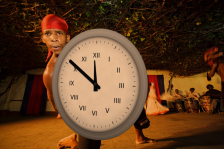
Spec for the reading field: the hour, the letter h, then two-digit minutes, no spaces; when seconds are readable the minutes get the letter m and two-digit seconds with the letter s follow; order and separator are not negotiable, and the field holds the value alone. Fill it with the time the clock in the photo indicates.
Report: 11h51
